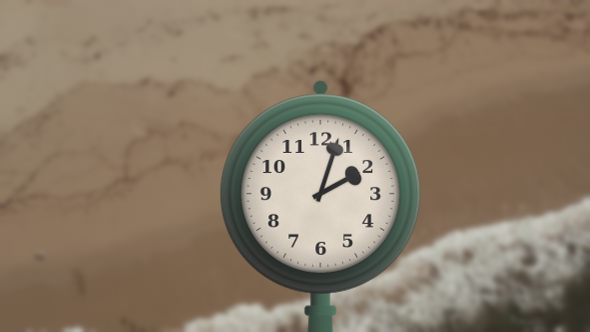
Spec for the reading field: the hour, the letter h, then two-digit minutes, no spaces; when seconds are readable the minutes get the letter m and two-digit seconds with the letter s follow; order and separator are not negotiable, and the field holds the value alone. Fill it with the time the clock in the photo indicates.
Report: 2h03
